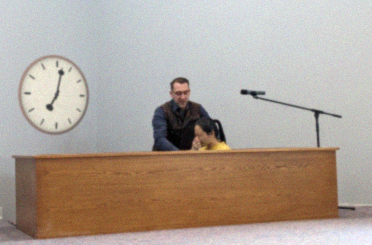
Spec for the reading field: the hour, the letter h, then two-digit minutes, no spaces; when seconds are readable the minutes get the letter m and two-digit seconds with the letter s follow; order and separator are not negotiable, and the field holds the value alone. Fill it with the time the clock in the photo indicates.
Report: 7h02
